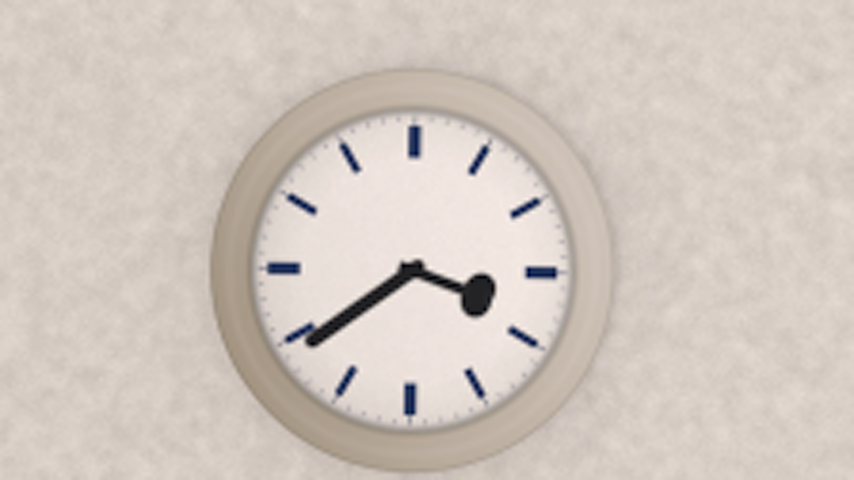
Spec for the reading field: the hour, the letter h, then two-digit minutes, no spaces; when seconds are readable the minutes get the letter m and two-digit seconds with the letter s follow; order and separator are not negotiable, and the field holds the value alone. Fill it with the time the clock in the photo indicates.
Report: 3h39
